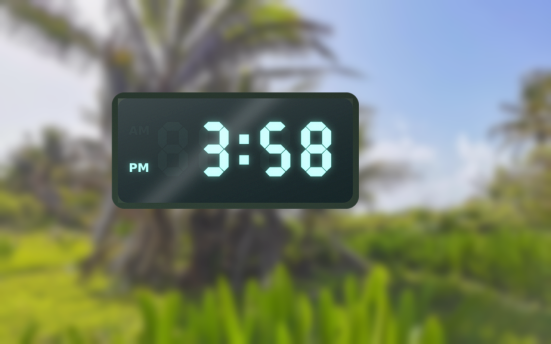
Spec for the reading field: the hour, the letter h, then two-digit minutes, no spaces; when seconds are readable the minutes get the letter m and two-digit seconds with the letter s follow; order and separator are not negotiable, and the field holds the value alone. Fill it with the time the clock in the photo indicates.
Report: 3h58
